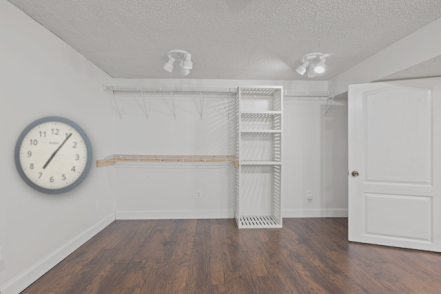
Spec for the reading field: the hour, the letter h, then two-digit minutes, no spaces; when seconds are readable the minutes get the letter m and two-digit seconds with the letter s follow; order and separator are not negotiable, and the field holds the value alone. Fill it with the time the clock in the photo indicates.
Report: 7h06
